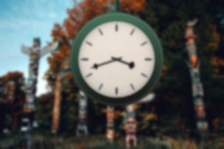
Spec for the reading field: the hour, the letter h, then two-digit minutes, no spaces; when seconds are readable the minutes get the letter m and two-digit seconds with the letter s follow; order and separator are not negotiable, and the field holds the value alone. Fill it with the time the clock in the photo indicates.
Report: 3h42
